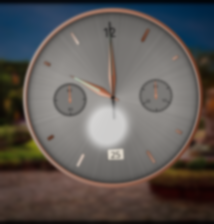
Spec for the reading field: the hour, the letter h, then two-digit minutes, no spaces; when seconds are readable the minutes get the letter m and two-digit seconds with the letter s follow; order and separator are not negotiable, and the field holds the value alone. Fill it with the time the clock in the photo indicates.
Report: 10h00
